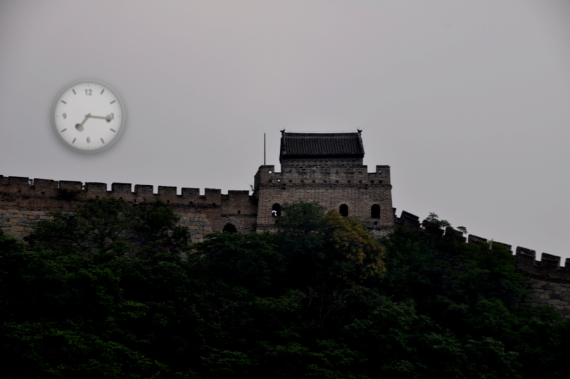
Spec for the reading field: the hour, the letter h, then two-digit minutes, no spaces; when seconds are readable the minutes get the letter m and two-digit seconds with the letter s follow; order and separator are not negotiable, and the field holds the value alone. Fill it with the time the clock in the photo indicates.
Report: 7h16
